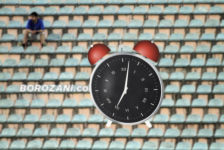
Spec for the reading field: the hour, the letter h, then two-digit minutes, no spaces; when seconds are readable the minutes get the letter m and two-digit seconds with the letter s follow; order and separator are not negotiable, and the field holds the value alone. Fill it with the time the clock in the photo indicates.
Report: 7h02
